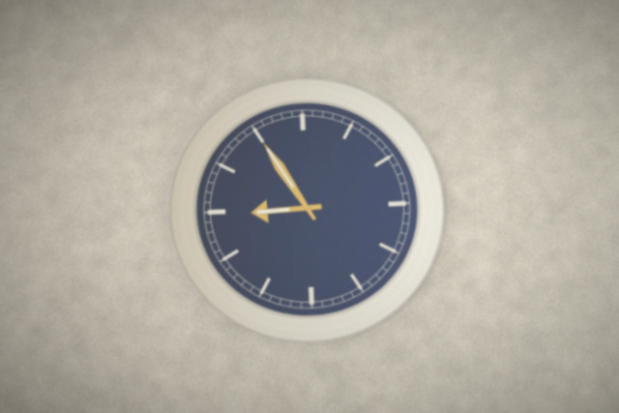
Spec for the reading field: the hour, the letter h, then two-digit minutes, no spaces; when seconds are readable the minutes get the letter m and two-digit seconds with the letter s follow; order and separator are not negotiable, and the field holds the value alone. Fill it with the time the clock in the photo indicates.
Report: 8h55
